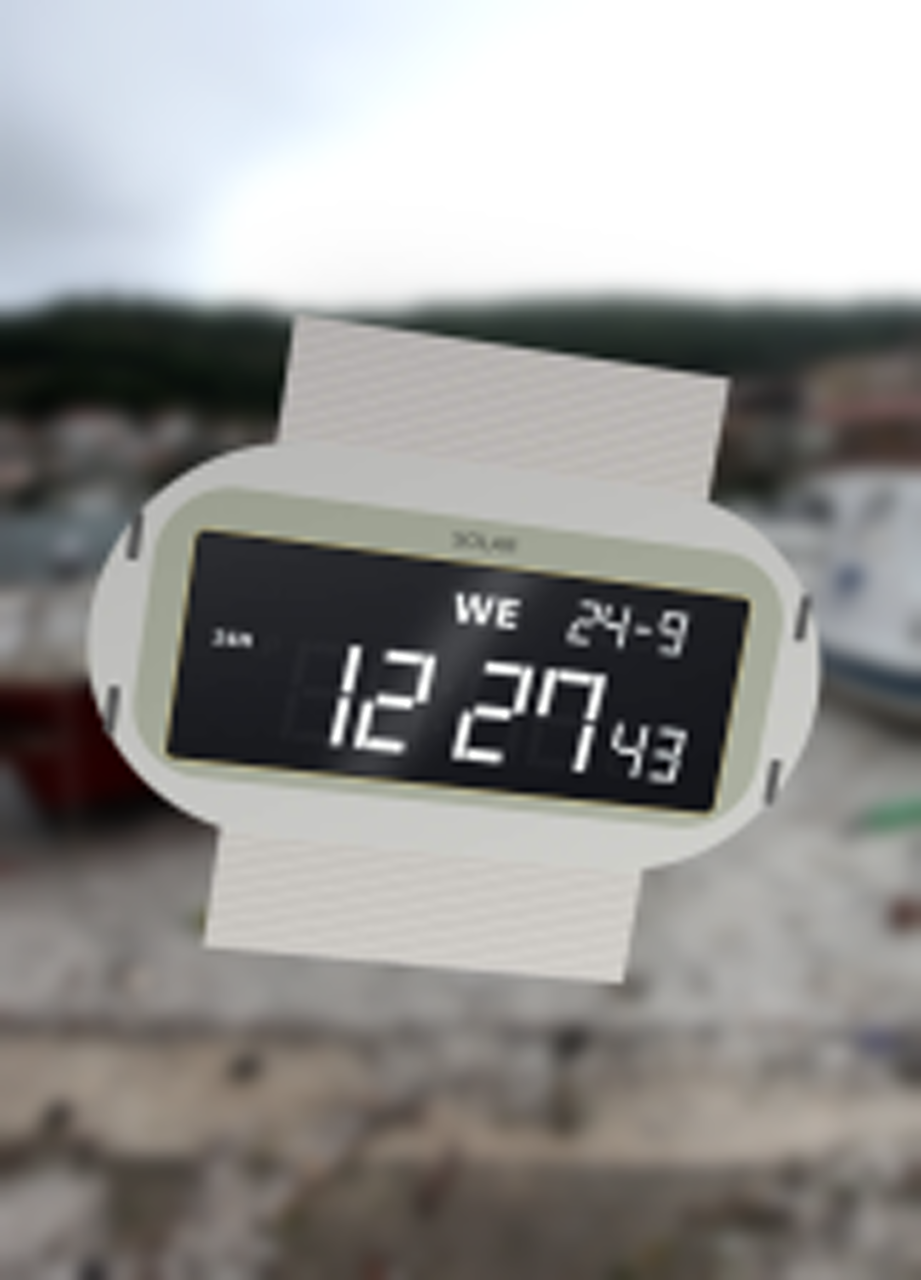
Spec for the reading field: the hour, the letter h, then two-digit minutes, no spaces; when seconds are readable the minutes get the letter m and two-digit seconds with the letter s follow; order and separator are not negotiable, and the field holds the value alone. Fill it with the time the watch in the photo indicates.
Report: 12h27m43s
